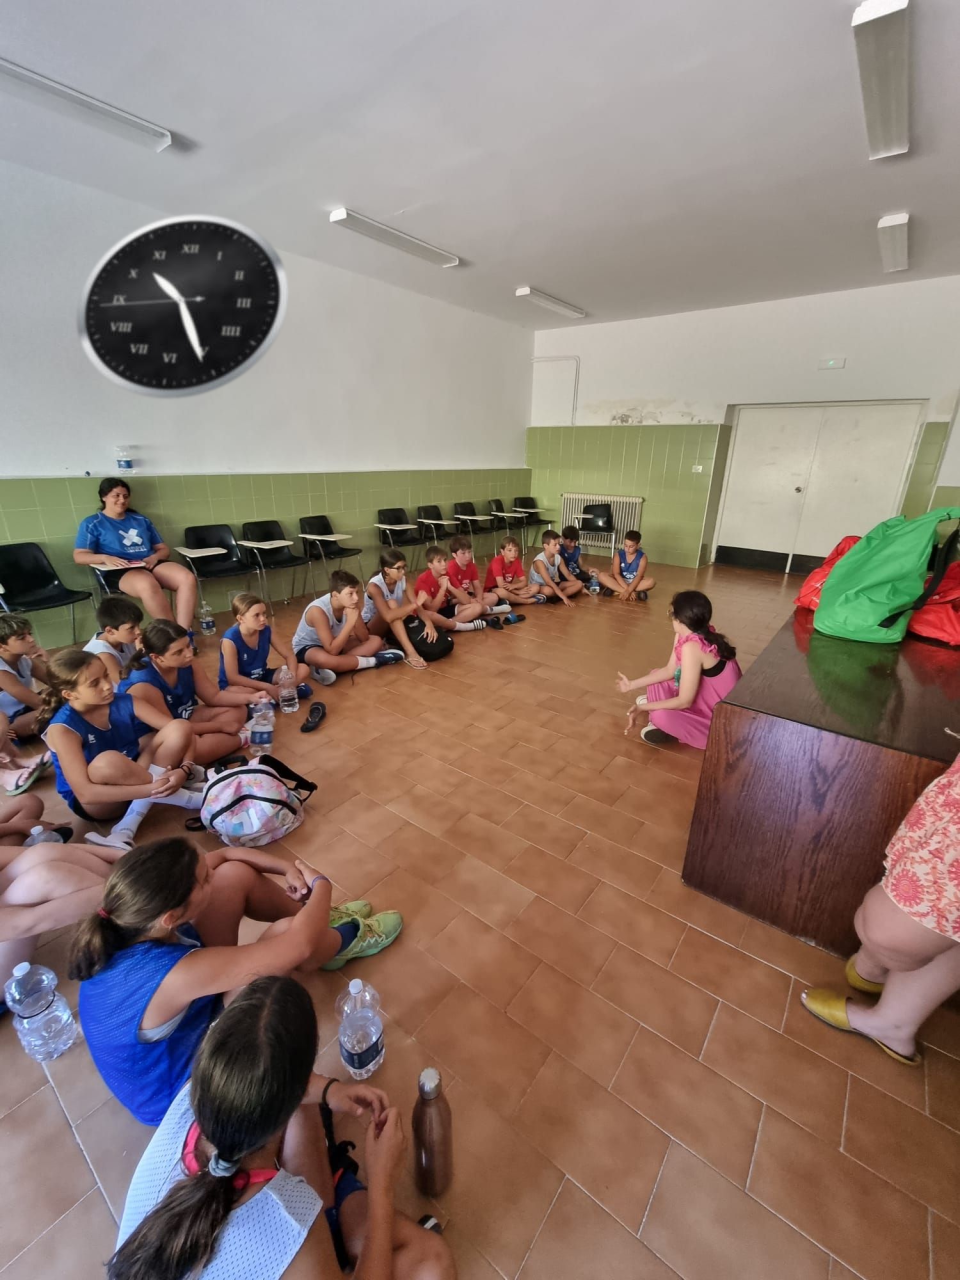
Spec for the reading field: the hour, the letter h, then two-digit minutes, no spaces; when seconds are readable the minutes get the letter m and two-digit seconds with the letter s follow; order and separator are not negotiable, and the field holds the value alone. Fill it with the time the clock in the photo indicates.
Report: 10h25m44s
